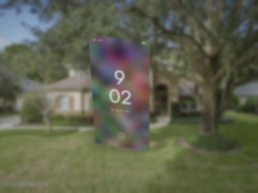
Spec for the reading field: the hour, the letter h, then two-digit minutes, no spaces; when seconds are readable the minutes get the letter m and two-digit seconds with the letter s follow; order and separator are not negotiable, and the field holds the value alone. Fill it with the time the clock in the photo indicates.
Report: 9h02
